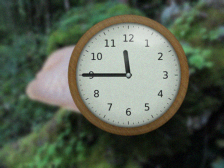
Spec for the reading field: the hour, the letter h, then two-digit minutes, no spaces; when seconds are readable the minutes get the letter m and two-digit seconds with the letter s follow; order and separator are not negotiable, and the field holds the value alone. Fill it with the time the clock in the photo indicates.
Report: 11h45
